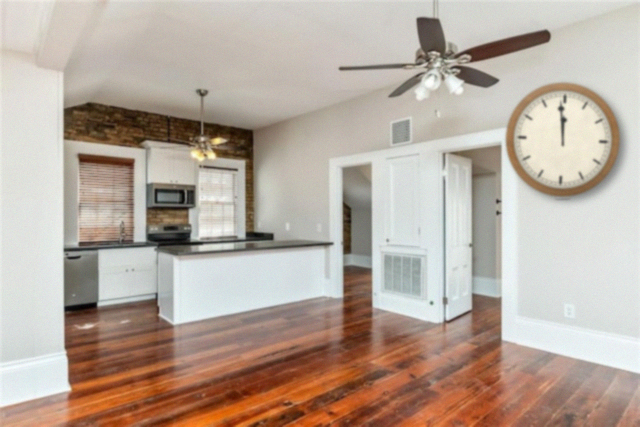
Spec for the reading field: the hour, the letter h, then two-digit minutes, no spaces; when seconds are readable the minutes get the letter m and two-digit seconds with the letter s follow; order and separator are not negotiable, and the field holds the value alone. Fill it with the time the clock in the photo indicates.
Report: 11h59
